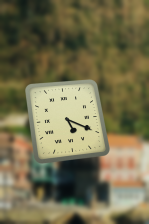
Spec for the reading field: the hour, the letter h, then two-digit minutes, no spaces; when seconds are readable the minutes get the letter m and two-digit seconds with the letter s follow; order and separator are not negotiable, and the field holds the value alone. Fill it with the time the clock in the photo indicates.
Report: 5h20
